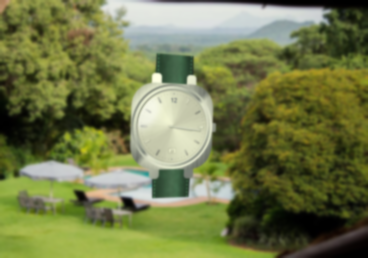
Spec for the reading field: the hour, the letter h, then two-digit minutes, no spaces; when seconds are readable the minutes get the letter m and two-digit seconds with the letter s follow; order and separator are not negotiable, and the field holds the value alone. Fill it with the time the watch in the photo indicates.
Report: 3h16
